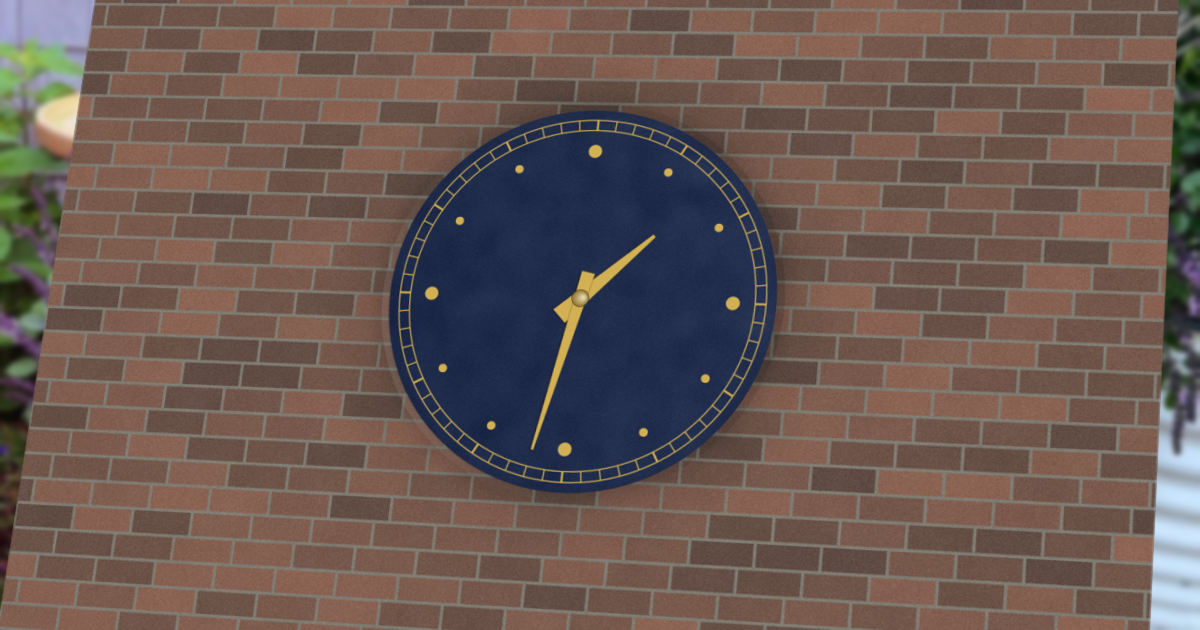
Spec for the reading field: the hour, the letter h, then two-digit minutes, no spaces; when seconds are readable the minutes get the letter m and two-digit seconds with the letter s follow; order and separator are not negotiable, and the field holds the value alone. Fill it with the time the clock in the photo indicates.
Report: 1h32
